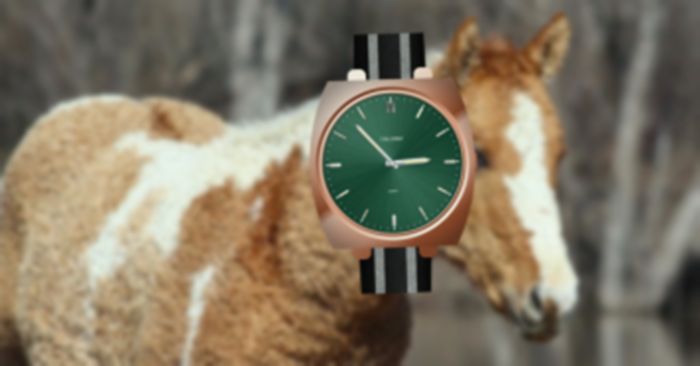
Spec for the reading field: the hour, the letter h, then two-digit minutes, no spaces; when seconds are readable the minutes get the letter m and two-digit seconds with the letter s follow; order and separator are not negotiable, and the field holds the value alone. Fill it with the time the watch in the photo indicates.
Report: 2h53
